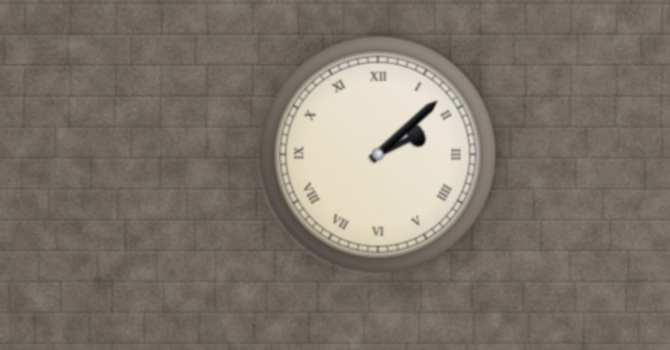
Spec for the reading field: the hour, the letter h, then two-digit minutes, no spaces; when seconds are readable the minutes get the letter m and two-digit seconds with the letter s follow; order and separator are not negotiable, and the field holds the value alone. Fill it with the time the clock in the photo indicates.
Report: 2h08
